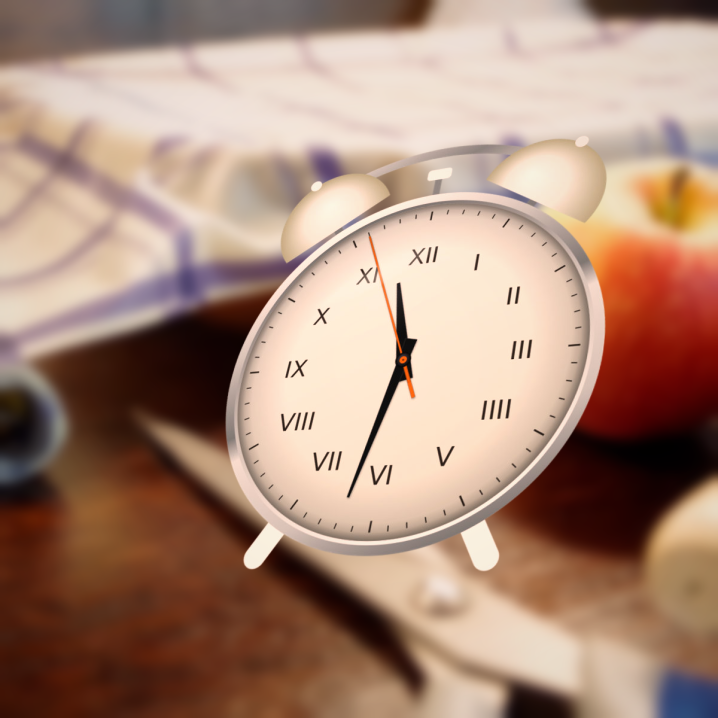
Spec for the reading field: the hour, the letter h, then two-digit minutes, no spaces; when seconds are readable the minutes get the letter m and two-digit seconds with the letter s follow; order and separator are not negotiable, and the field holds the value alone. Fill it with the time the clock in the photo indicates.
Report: 11h31m56s
